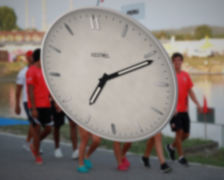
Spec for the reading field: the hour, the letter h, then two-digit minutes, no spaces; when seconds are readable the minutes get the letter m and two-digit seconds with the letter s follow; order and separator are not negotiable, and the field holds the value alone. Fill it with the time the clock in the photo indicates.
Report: 7h11
